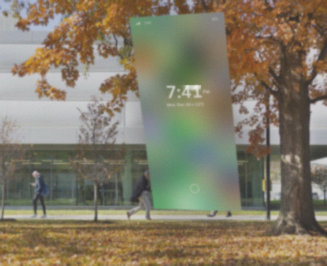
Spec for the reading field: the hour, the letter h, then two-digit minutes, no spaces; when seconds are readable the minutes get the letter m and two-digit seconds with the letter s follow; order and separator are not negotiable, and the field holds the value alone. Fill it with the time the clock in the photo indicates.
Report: 7h41
